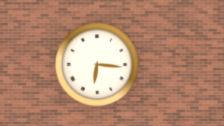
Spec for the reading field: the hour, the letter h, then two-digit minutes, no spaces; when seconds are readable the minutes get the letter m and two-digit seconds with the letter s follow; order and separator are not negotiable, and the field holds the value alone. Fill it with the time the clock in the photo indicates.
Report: 6h16
